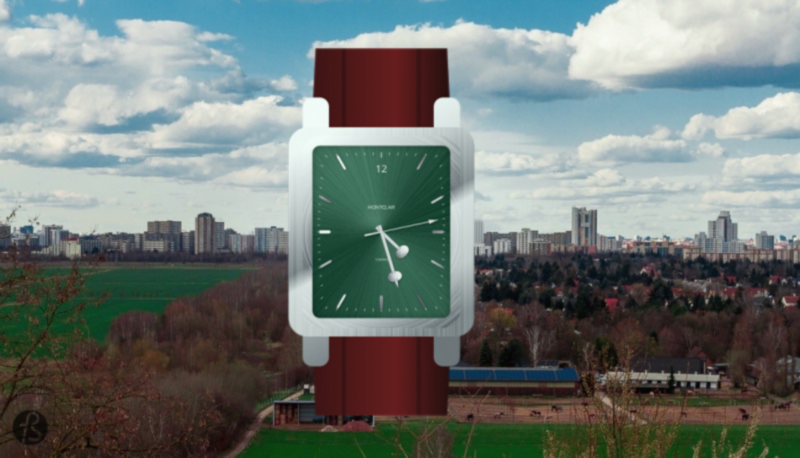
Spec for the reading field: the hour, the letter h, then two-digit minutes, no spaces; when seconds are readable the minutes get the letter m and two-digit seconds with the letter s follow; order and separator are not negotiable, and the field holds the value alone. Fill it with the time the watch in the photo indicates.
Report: 4h27m13s
